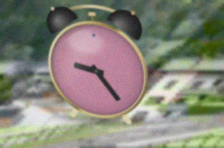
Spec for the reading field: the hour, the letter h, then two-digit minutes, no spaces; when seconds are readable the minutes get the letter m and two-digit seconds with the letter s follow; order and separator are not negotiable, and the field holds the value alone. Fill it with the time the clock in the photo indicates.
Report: 9h24
